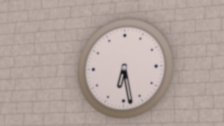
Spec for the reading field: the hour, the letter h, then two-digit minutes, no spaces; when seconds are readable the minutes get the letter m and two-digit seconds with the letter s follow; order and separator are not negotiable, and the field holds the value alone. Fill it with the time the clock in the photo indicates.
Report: 6h28
